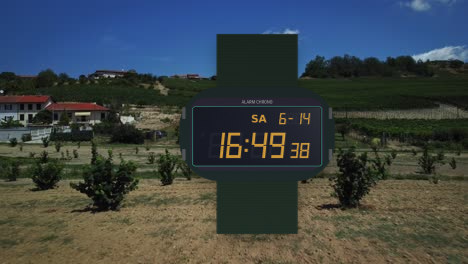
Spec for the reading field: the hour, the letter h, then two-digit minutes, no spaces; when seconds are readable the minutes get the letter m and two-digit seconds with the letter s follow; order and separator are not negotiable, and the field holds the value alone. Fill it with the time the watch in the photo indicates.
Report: 16h49m38s
